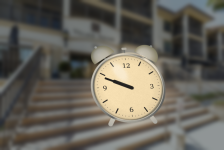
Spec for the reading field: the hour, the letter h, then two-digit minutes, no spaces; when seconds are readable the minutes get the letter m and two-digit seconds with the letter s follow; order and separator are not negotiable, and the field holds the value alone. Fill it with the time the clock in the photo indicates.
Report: 9h49
